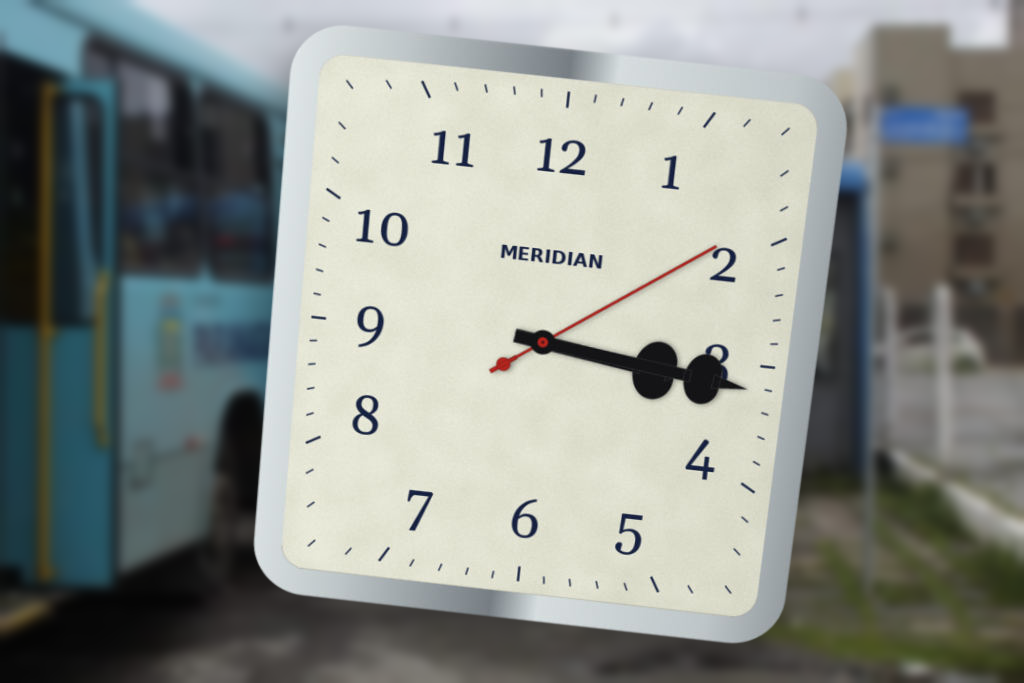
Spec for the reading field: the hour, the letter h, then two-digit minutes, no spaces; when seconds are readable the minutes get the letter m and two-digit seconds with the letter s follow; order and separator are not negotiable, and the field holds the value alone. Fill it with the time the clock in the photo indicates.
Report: 3h16m09s
